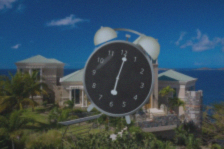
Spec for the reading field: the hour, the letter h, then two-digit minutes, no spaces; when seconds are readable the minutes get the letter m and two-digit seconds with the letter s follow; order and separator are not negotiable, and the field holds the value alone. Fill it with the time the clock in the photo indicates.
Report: 6h01
